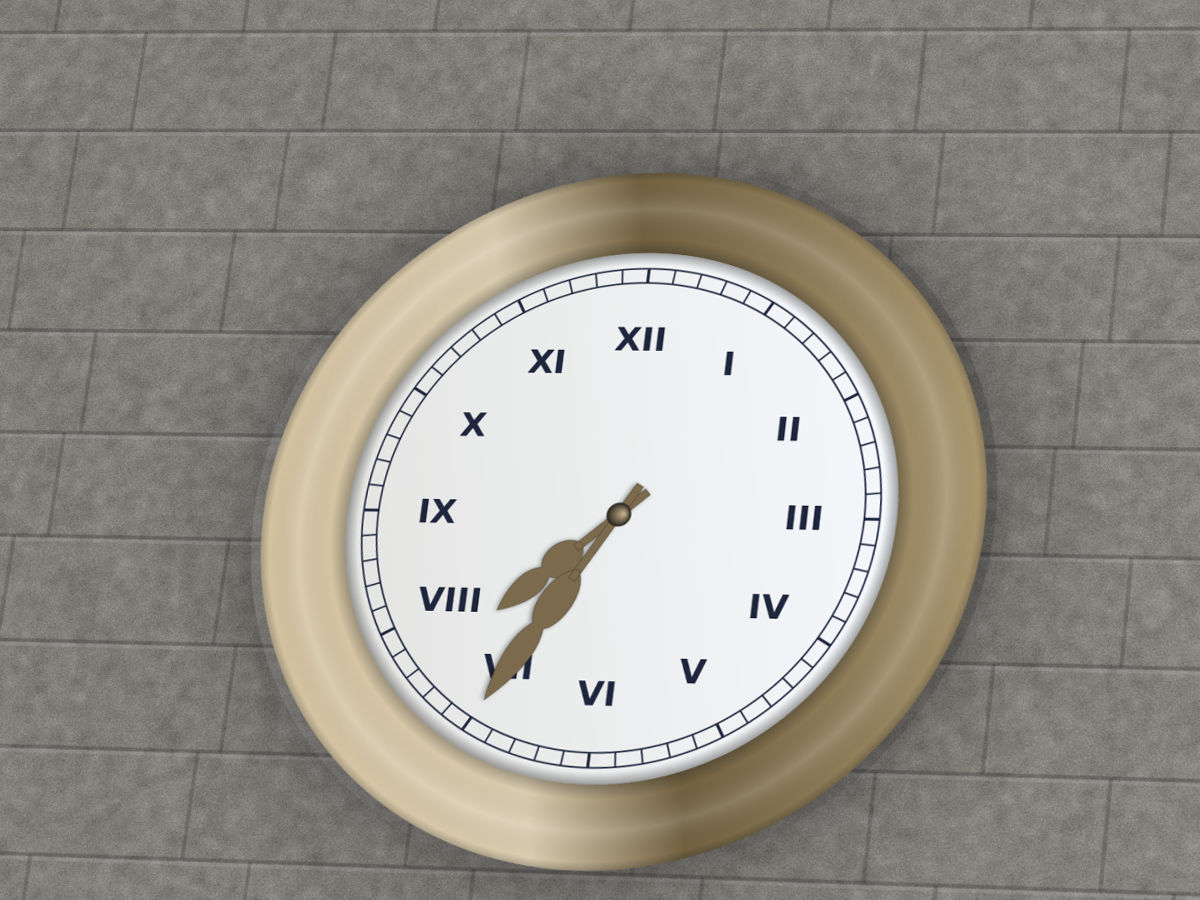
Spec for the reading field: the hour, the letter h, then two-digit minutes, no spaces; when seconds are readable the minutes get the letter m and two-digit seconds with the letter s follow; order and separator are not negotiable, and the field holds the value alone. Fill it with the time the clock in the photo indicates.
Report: 7h35
